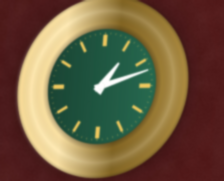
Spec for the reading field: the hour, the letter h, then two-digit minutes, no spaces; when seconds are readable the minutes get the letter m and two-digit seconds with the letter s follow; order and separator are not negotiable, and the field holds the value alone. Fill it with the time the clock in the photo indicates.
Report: 1h12
